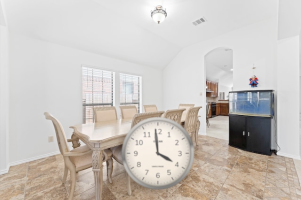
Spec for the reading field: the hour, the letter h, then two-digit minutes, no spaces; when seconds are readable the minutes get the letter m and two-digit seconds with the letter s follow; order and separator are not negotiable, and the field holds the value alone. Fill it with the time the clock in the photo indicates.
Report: 3h59
